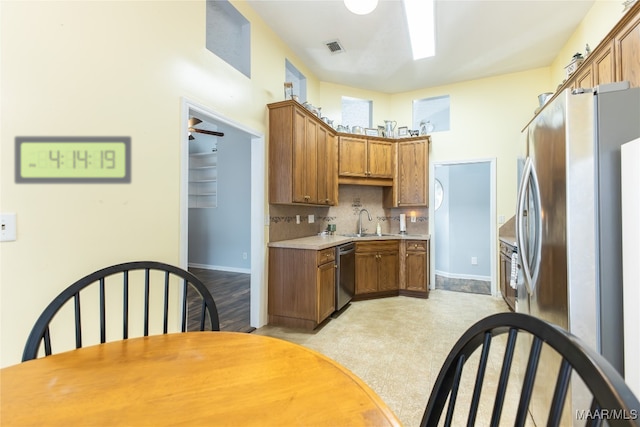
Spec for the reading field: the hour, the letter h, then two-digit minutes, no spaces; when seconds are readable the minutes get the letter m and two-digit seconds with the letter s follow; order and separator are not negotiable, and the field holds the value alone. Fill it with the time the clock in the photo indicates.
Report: 4h14m19s
